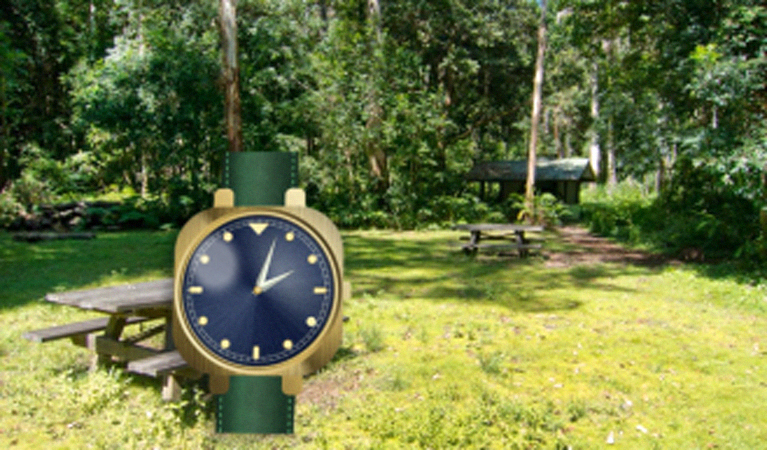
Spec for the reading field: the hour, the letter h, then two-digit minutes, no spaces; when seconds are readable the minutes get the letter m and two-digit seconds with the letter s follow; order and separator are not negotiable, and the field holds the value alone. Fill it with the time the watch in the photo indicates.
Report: 2h03
